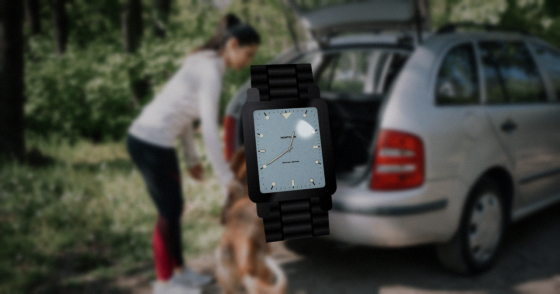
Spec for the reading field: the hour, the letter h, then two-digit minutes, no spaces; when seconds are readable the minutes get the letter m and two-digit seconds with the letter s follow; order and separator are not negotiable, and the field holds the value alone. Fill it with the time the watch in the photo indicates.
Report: 12h40
